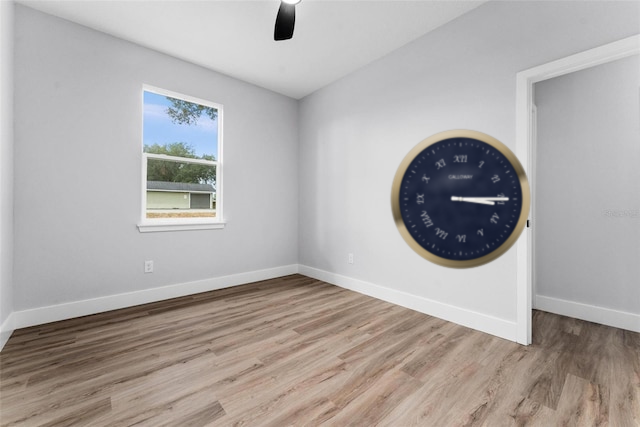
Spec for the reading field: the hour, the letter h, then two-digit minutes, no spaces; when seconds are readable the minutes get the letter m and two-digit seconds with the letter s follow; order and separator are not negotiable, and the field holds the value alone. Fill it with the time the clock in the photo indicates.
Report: 3h15
